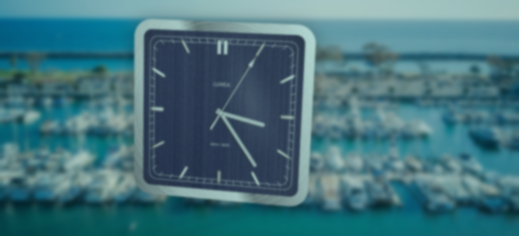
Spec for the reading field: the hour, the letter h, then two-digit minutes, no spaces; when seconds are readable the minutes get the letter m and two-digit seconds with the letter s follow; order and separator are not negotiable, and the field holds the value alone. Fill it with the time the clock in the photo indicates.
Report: 3h24m05s
